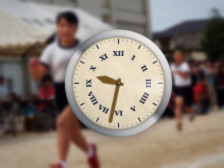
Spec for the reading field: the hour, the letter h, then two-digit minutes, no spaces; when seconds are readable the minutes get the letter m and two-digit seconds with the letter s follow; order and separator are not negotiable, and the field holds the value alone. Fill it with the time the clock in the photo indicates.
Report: 9h32
